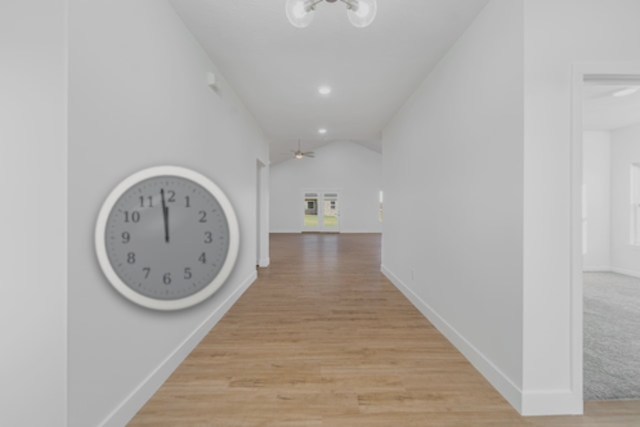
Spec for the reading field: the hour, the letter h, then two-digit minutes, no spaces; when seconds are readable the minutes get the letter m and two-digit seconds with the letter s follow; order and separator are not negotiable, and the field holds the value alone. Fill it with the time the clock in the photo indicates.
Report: 11h59
